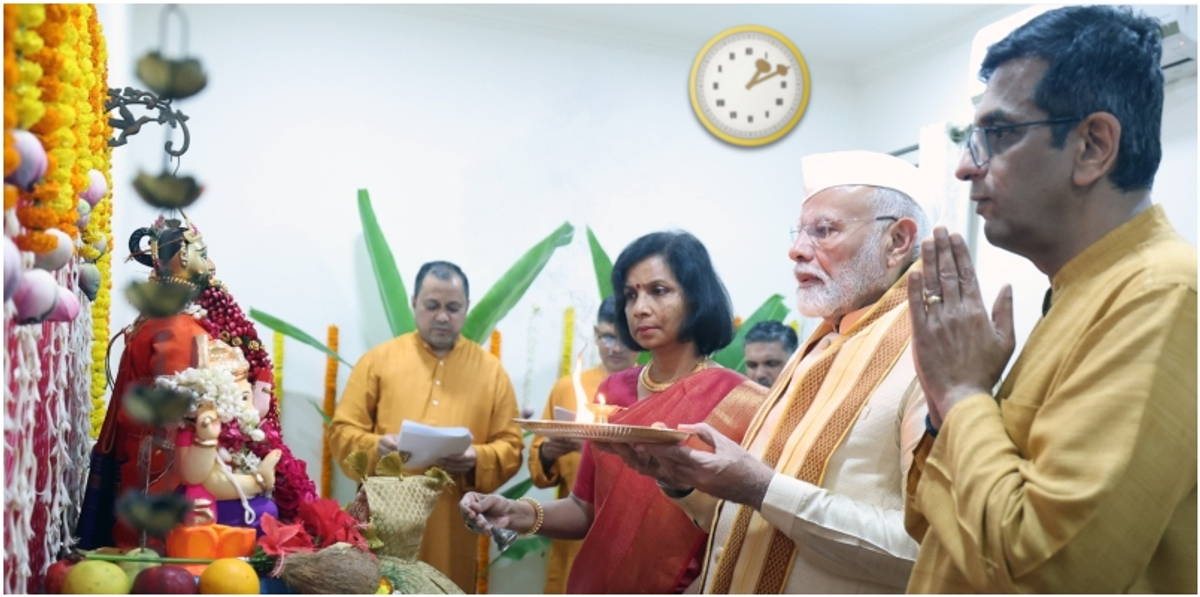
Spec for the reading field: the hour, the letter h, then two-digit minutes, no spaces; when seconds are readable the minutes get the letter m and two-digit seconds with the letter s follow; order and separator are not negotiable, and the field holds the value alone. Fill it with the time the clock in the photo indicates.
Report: 1h11
